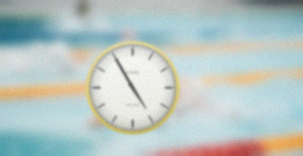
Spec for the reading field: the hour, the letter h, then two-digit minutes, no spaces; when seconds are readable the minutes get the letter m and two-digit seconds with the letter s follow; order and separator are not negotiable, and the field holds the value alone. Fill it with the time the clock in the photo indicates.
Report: 4h55
